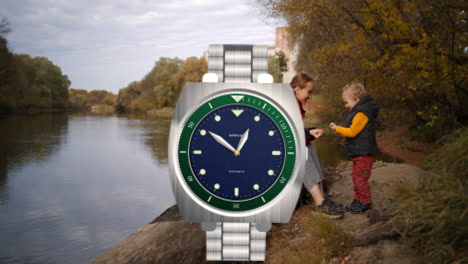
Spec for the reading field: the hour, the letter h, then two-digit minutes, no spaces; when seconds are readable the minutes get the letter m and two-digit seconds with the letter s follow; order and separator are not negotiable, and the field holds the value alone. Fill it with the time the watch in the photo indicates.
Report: 12h51
